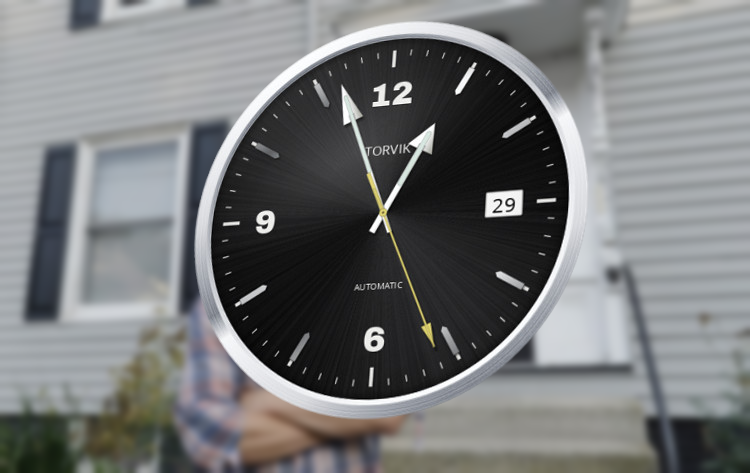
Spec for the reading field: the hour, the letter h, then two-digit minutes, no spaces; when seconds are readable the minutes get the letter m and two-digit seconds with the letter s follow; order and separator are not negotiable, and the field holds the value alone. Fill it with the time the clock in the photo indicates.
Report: 12h56m26s
